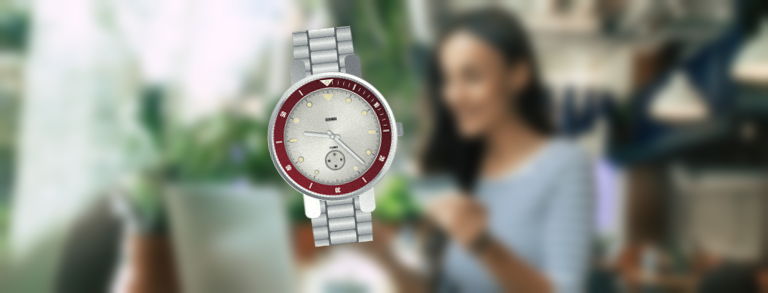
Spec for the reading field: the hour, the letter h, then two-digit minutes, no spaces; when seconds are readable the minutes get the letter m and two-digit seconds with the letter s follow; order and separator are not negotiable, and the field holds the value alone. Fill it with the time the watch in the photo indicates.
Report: 9h23
